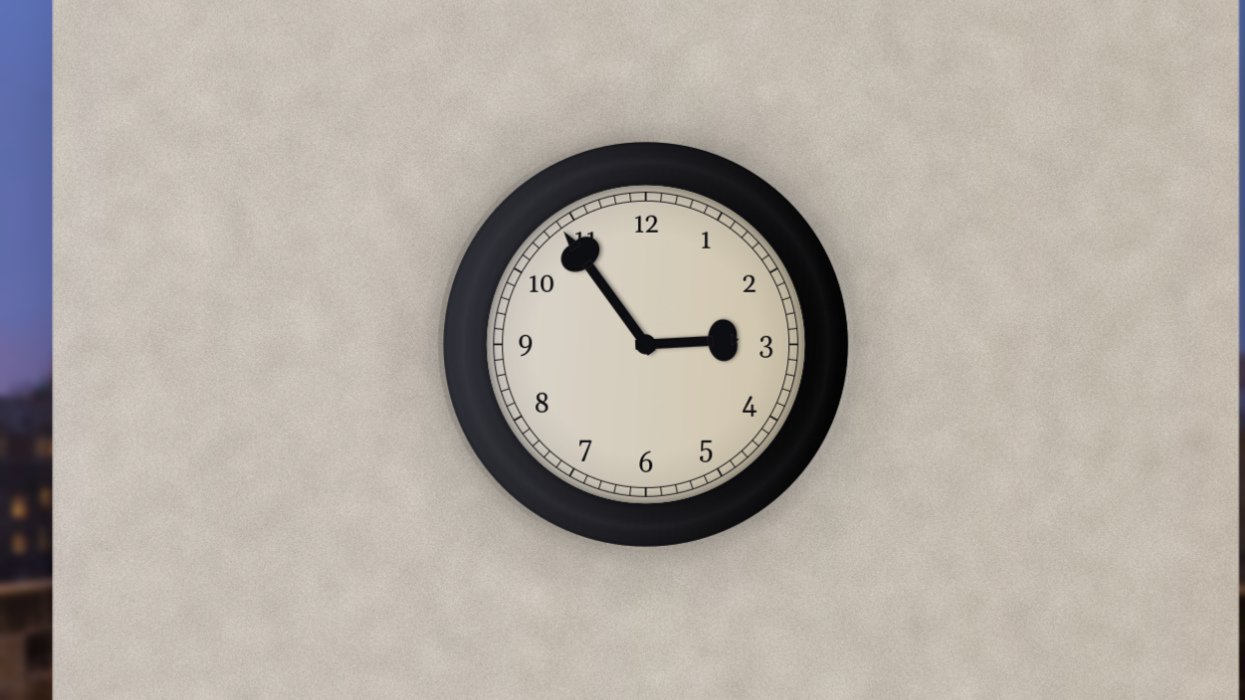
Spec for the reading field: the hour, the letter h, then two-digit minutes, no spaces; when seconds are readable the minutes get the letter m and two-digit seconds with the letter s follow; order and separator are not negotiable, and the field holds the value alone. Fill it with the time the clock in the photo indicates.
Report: 2h54
